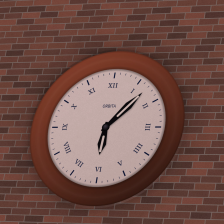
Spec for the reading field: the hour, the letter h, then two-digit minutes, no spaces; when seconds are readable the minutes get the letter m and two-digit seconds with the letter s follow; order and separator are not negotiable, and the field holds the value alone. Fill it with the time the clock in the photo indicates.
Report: 6h07
